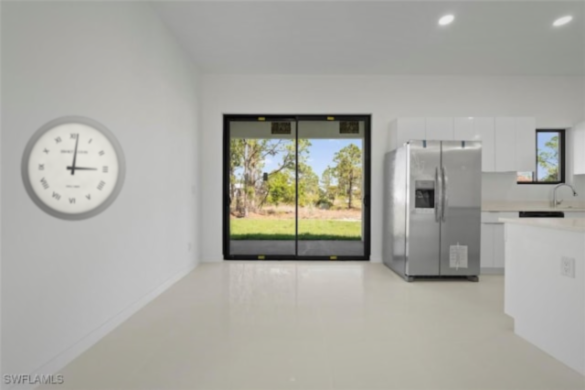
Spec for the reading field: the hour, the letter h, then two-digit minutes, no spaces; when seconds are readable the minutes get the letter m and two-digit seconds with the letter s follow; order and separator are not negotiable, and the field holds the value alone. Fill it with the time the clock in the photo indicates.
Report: 3h01
